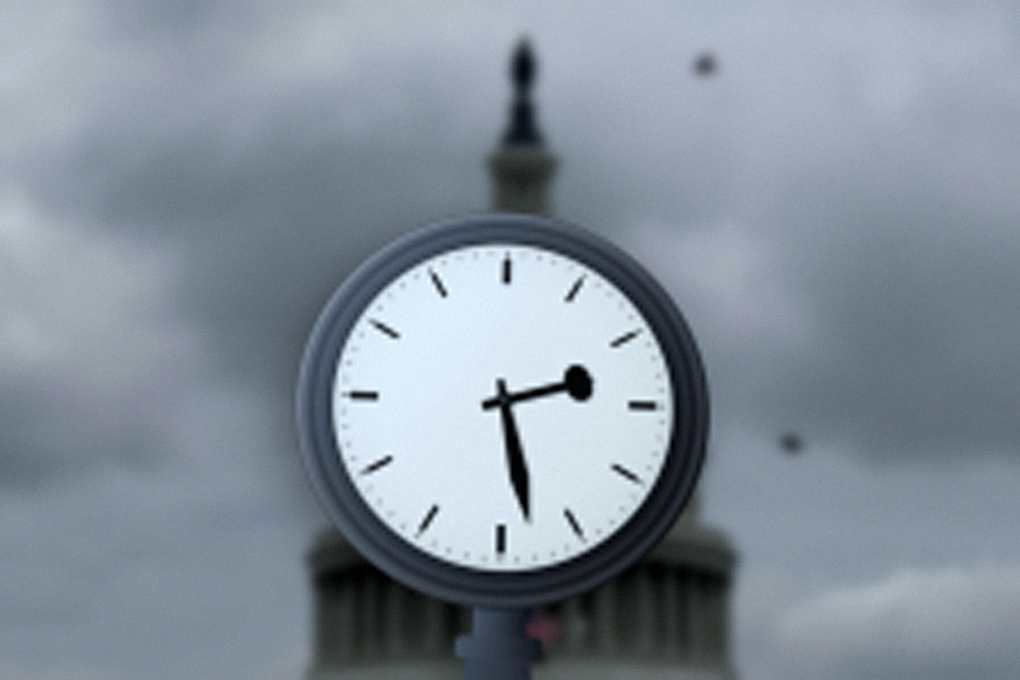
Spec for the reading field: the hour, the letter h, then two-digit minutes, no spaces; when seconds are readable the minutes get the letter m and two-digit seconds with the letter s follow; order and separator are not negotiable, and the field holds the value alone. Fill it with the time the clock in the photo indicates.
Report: 2h28
